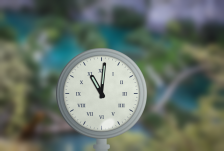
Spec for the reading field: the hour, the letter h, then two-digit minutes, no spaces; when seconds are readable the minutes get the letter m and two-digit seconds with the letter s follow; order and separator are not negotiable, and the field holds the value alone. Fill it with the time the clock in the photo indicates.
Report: 11h01
